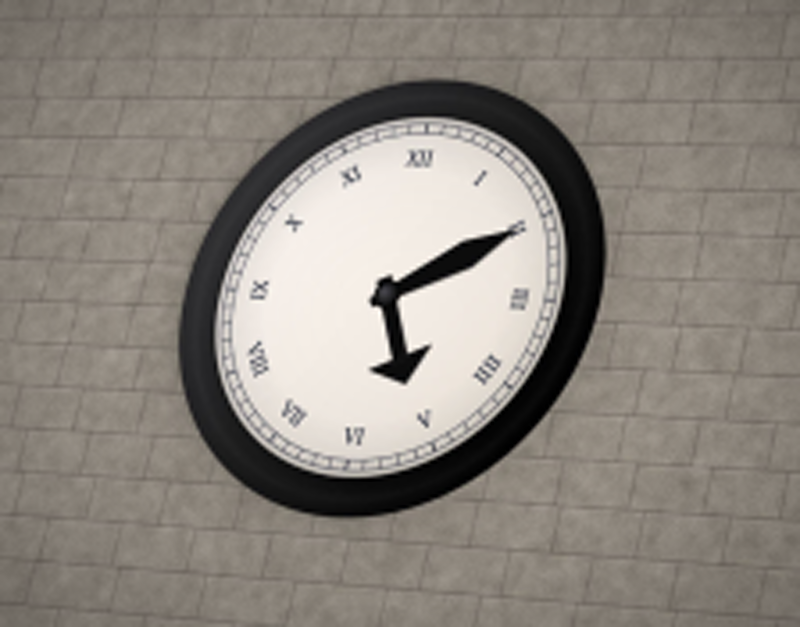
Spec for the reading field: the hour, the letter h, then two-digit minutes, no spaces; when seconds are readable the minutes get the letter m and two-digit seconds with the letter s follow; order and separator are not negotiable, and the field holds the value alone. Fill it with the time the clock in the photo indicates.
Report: 5h10
